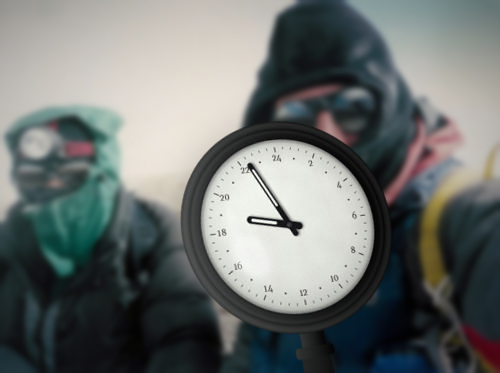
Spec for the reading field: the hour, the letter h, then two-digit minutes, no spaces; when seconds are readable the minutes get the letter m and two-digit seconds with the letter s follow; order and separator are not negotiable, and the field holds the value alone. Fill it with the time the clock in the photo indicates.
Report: 18h56
